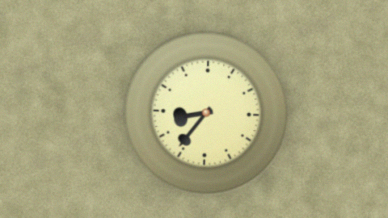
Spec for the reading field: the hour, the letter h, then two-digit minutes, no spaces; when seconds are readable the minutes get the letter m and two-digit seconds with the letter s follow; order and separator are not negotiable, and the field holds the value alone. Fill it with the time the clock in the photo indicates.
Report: 8h36
